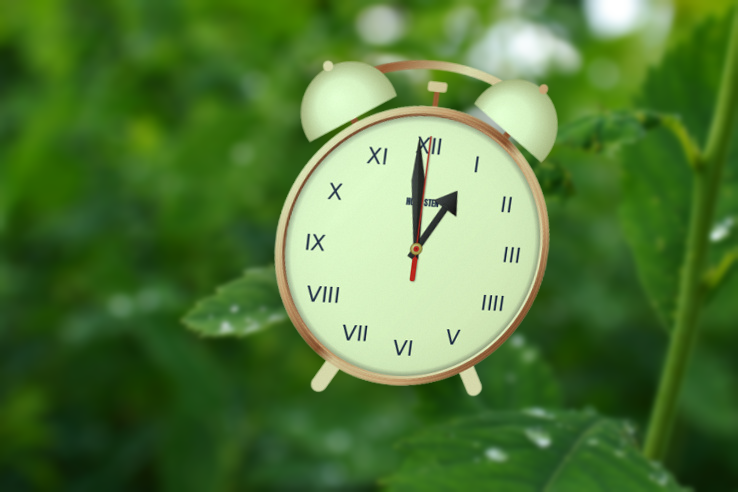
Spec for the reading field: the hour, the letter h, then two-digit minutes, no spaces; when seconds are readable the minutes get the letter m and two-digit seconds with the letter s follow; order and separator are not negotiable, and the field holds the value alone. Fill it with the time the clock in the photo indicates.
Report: 12h59m00s
